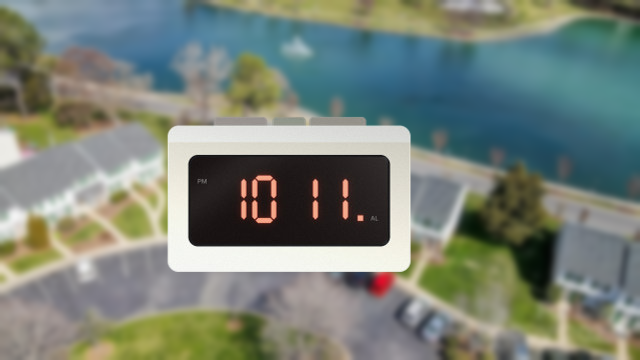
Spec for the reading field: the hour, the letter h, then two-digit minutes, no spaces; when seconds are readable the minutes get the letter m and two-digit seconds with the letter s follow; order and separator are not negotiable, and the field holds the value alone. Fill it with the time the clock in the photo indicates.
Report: 10h11
